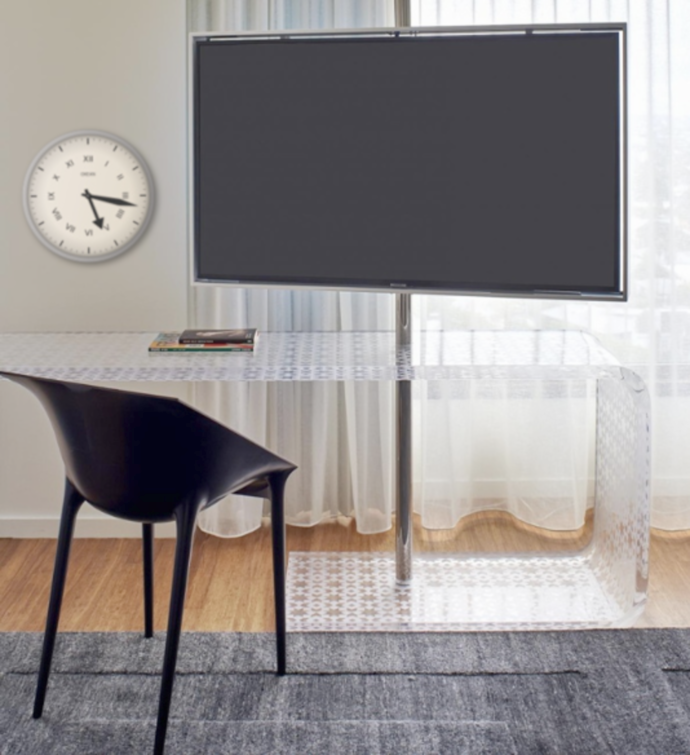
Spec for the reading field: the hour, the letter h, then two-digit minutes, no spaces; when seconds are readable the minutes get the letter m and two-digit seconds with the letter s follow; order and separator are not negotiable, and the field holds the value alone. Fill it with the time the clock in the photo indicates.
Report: 5h17
